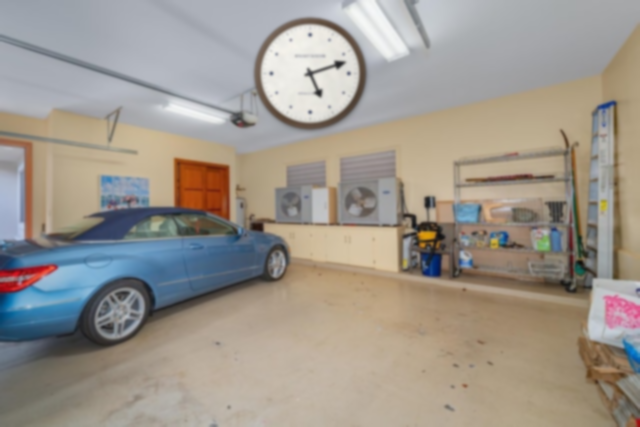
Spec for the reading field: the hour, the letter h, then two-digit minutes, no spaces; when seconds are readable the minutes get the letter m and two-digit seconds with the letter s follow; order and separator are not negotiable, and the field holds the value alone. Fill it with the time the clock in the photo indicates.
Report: 5h12
